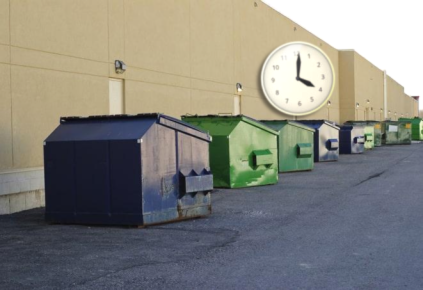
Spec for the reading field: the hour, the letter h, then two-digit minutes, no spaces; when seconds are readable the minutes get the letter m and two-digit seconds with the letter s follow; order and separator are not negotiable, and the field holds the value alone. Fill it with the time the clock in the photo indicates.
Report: 4h01
